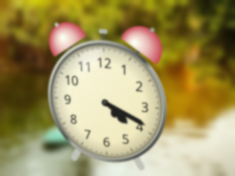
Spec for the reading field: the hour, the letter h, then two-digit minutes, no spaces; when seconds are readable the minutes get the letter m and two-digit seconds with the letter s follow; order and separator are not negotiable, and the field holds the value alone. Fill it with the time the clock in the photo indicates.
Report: 4h19
